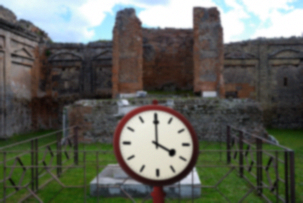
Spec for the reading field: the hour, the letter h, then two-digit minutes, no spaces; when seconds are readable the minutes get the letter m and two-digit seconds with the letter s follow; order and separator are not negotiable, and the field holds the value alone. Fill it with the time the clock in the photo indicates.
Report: 4h00
